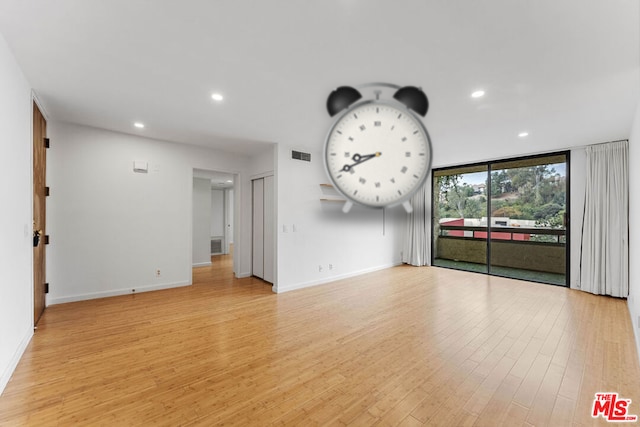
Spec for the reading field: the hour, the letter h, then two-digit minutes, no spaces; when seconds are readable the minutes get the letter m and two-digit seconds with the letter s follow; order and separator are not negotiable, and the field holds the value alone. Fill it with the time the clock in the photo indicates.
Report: 8h41
